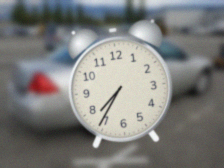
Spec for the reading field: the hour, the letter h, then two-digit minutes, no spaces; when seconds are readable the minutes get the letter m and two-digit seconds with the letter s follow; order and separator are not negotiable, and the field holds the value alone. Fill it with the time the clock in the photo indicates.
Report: 7h36
